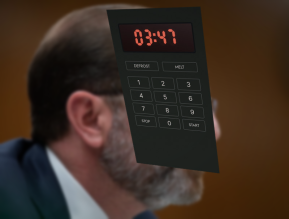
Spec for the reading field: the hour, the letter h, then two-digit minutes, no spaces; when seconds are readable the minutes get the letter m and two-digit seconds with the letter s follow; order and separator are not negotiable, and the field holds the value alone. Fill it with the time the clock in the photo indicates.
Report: 3h47
